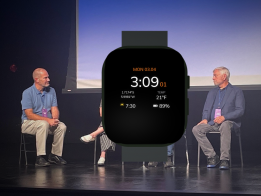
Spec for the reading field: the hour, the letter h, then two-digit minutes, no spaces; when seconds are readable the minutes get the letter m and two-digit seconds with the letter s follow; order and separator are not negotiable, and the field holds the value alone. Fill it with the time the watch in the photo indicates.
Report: 3h09
